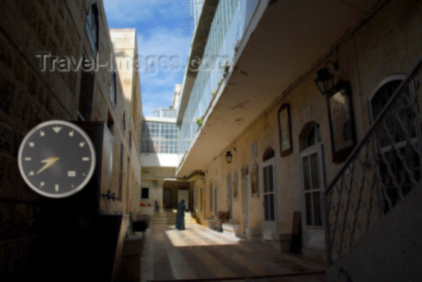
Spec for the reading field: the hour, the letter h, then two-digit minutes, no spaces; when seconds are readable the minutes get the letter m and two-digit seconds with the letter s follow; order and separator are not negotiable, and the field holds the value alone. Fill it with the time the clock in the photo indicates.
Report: 8h39
